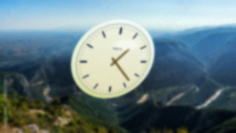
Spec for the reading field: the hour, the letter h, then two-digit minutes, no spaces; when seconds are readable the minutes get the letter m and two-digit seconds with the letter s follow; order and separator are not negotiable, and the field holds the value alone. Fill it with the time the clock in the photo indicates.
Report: 1h23
